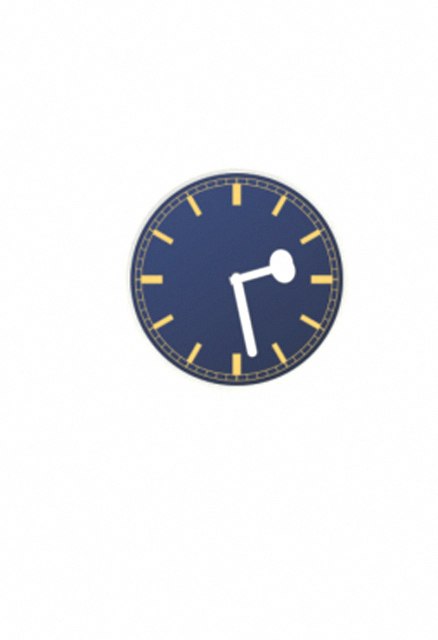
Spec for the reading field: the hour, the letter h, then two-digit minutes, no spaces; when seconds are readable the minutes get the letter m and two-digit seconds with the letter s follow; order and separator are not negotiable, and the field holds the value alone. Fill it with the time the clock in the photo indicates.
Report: 2h28
